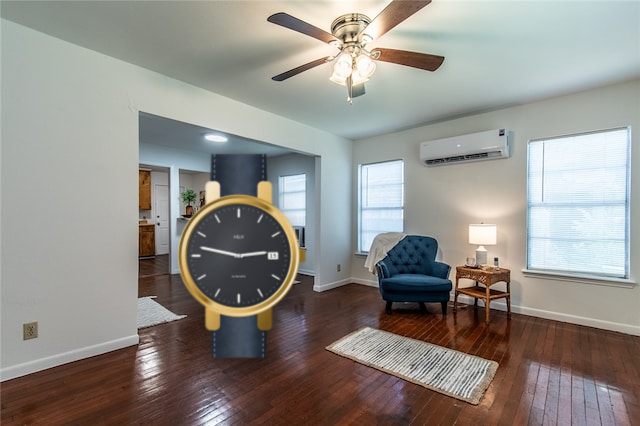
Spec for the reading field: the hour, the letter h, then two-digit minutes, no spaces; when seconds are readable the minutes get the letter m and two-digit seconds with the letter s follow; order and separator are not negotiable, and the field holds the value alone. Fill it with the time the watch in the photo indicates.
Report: 2h47
